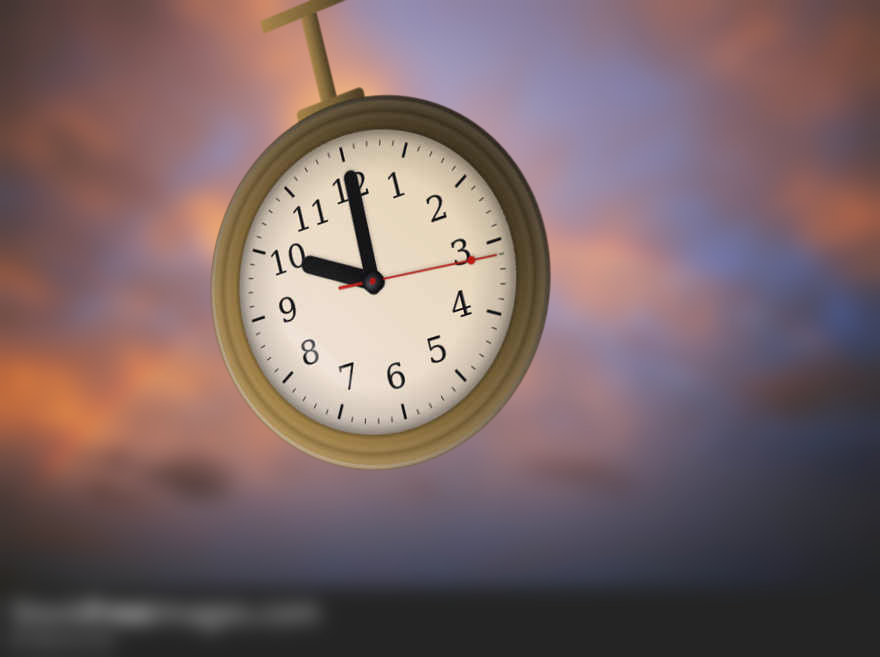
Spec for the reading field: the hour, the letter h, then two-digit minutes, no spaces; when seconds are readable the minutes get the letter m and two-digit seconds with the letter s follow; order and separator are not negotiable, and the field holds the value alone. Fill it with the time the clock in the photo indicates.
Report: 10h00m16s
